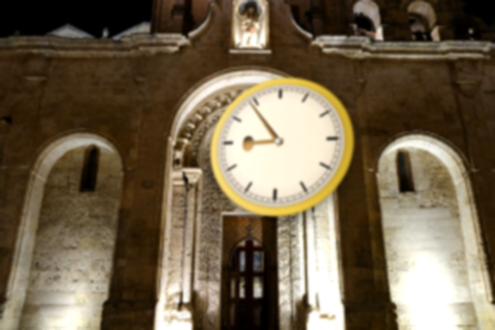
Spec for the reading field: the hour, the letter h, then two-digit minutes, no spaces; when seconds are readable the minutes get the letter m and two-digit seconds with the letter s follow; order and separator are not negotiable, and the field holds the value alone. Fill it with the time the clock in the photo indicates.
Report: 8h54
